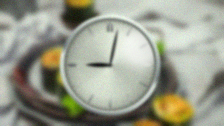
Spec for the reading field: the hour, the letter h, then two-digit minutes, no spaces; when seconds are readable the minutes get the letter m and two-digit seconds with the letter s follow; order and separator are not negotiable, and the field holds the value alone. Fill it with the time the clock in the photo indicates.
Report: 9h02
